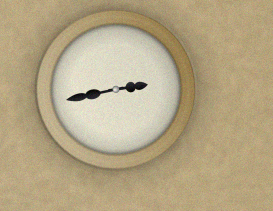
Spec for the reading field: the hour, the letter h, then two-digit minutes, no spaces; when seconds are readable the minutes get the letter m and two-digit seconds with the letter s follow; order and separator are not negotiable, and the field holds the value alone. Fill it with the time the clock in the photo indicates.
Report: 2h43
